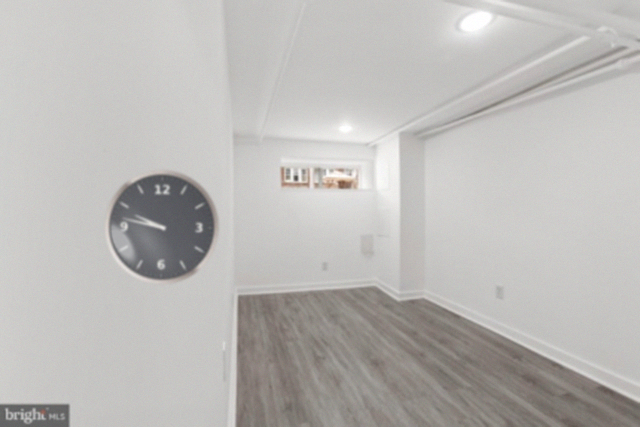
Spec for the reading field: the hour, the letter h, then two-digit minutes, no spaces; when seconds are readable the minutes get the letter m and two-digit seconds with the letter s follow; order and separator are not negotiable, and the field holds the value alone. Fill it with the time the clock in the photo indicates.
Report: 9h47
